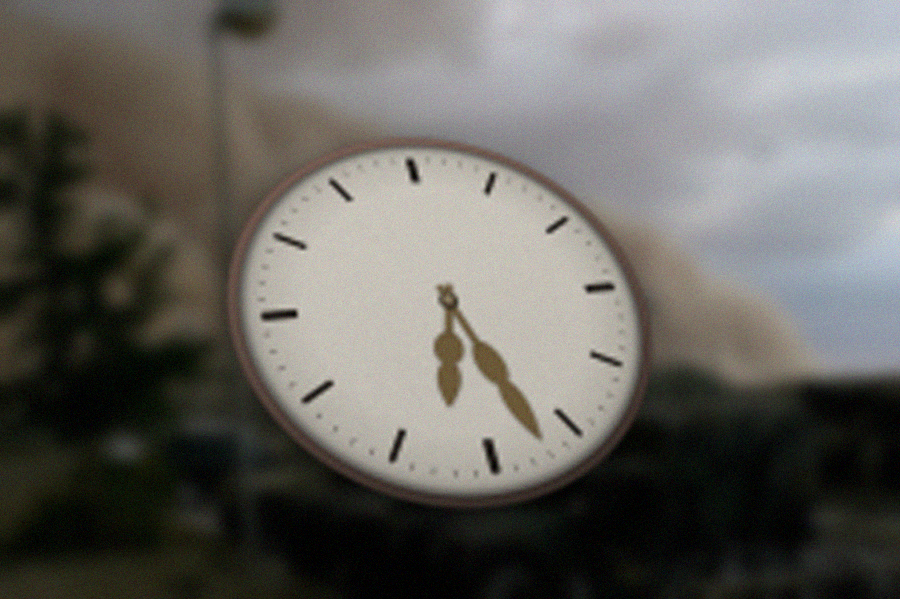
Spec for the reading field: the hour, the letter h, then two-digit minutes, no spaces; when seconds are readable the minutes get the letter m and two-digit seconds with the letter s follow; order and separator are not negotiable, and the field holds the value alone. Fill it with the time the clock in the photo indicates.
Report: 6h27
